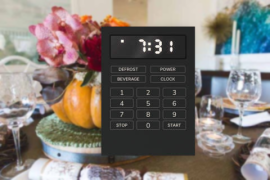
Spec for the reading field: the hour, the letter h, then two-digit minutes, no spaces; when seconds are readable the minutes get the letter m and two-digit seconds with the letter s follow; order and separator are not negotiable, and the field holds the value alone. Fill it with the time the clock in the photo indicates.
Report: 7h31
